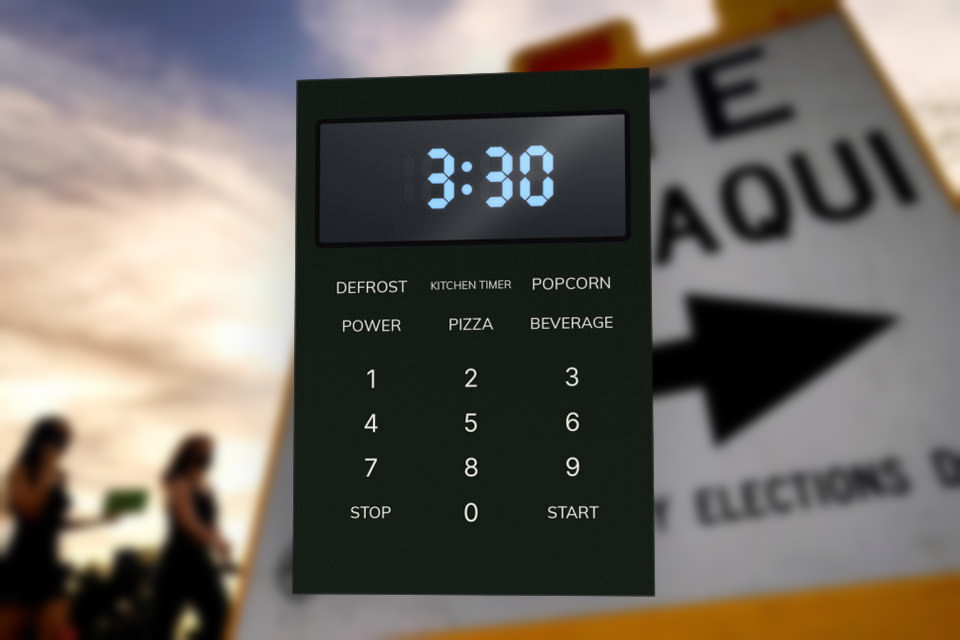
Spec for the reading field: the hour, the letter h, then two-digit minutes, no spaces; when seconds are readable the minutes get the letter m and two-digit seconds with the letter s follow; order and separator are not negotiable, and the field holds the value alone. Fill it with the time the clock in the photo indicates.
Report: 3h30
